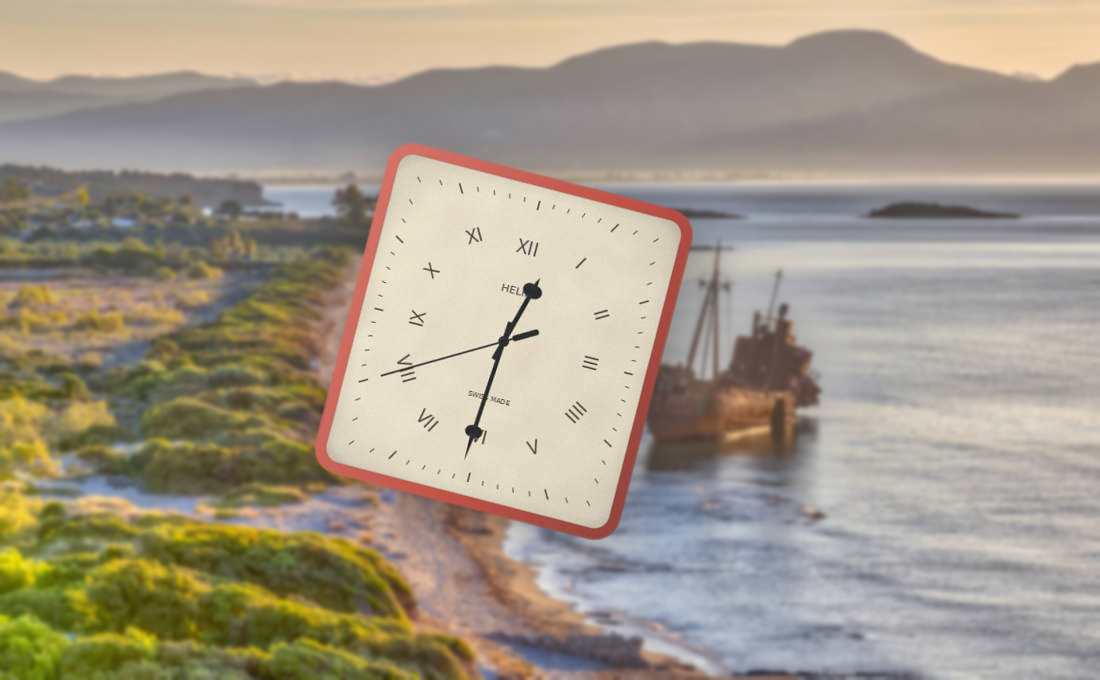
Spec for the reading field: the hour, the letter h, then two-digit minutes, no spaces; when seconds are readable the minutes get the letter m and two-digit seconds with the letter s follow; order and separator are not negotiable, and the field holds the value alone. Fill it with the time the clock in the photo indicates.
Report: 12h30m40s
